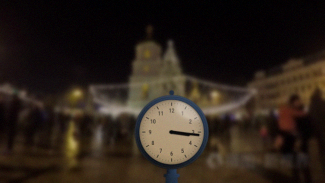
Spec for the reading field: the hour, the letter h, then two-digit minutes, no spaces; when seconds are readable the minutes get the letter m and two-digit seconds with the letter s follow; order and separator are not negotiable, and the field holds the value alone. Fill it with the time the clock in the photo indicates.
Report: 3h16
